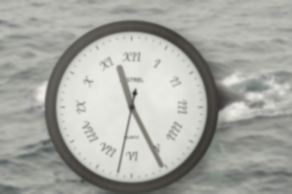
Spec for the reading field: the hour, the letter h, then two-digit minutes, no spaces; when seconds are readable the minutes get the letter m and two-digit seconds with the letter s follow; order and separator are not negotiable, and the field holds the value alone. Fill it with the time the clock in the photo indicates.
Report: 11h25m32s
